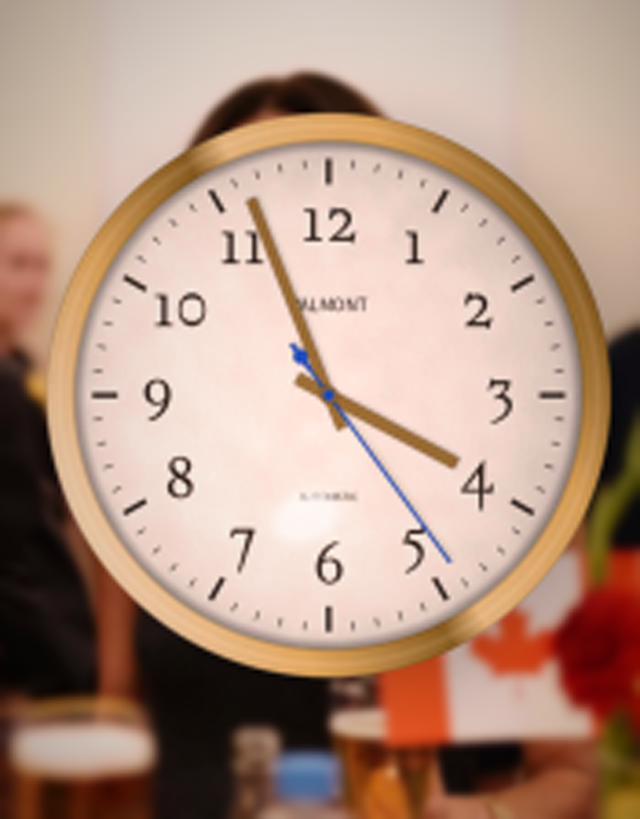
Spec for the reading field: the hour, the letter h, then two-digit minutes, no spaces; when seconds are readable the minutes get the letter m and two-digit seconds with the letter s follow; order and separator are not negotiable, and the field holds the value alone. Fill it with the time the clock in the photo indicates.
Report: 3h56m24s
